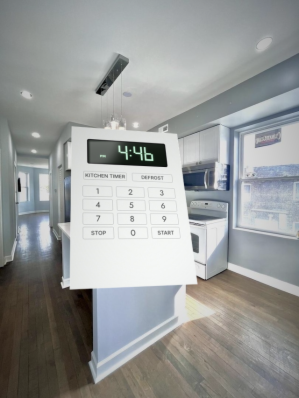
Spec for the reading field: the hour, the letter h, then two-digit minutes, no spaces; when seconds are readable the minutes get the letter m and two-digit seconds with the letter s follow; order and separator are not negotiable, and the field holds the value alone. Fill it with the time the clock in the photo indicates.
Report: 4h46
